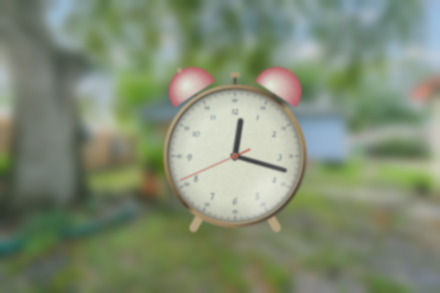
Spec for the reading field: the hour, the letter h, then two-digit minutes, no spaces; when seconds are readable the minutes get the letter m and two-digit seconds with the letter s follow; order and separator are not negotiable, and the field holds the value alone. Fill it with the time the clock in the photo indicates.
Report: 12h17m41s
